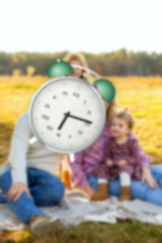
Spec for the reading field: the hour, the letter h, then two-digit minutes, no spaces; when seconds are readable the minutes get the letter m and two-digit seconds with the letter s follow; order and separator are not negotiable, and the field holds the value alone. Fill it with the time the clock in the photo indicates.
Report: 6h14
